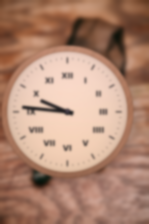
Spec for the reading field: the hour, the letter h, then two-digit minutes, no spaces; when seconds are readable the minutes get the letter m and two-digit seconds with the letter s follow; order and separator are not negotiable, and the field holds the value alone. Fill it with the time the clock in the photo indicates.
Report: 9h46
